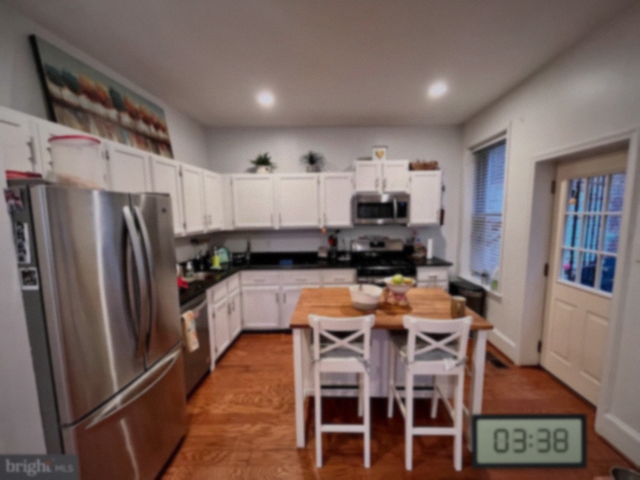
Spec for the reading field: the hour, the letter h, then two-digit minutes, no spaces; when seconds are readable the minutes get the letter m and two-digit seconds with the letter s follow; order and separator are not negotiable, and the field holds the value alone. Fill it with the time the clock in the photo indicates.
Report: 3h38
